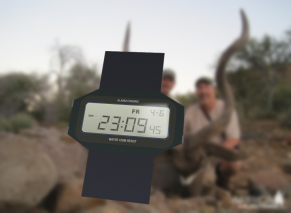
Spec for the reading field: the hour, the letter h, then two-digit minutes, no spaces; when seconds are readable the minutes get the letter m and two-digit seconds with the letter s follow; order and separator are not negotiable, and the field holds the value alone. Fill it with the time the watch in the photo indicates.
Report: 23h09m45s
